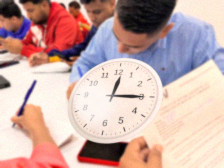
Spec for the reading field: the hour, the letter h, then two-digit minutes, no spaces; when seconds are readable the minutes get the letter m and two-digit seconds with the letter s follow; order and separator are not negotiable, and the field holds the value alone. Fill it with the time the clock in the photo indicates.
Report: 12h15
